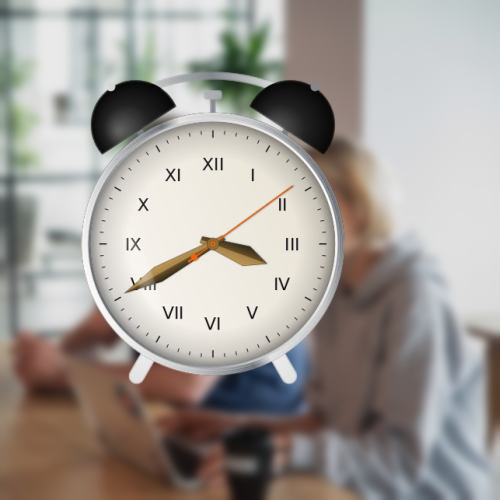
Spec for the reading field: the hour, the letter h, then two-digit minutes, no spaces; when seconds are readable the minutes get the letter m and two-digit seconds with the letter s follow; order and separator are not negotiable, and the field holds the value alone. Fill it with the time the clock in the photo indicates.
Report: 3h40m09s
